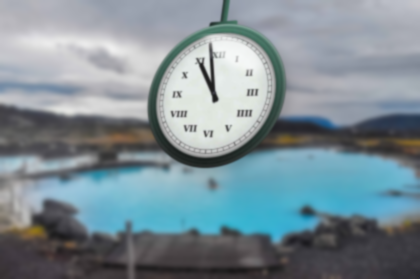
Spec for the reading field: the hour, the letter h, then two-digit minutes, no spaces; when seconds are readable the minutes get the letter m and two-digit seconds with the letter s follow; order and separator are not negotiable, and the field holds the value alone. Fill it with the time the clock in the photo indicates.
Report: 10h58
